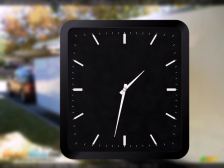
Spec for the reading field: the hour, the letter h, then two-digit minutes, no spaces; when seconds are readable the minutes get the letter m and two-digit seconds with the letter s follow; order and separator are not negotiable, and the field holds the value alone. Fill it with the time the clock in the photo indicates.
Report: 1h32
